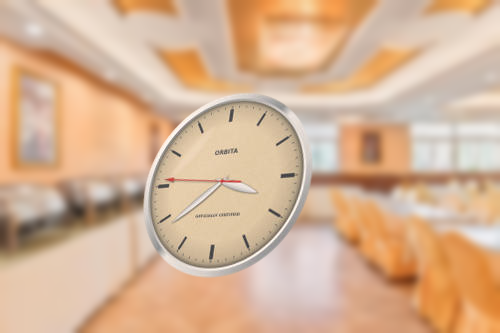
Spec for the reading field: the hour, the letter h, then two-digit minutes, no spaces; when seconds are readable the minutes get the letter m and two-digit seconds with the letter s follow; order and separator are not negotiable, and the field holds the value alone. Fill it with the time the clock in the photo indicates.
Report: 3h38m46s
